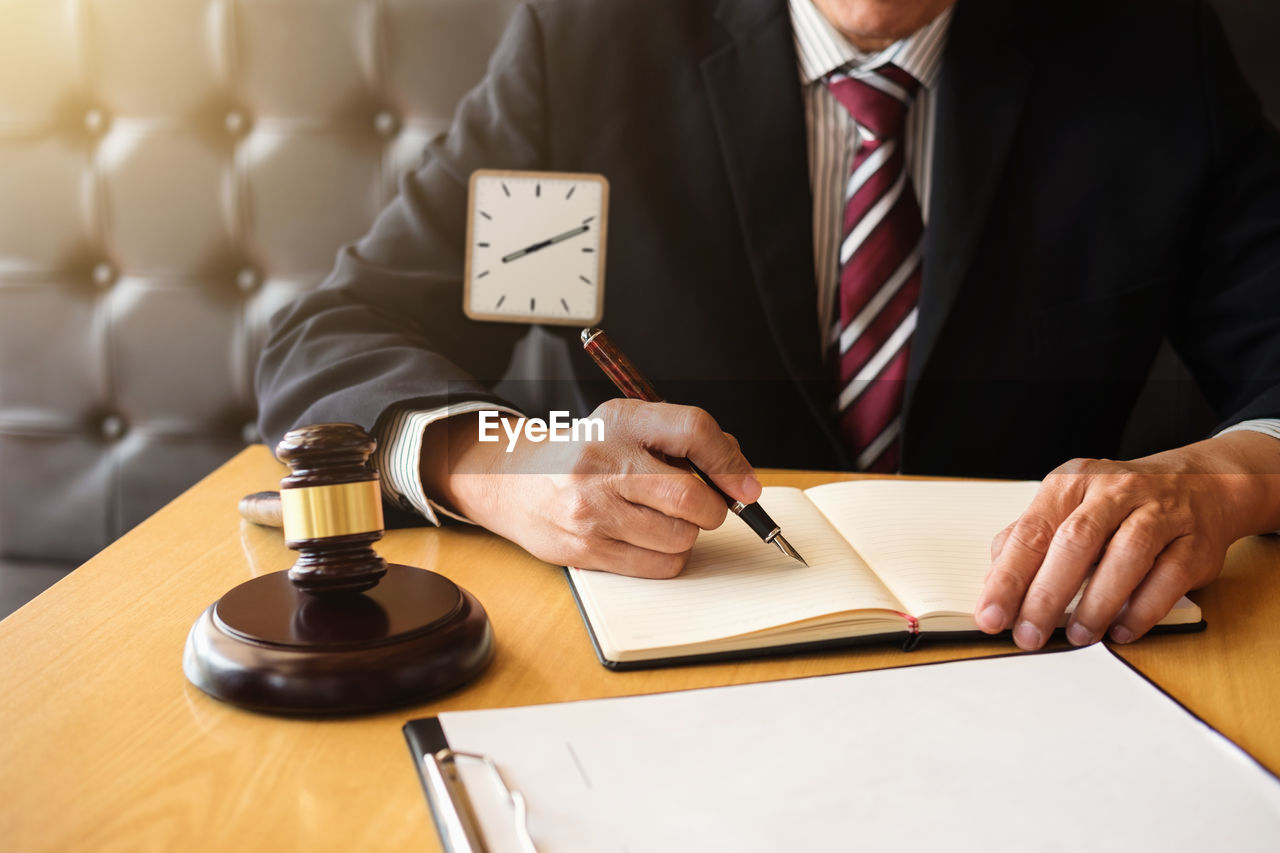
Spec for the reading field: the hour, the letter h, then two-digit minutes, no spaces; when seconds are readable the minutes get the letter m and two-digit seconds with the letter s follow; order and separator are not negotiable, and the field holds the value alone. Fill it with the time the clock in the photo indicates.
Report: 8h11
